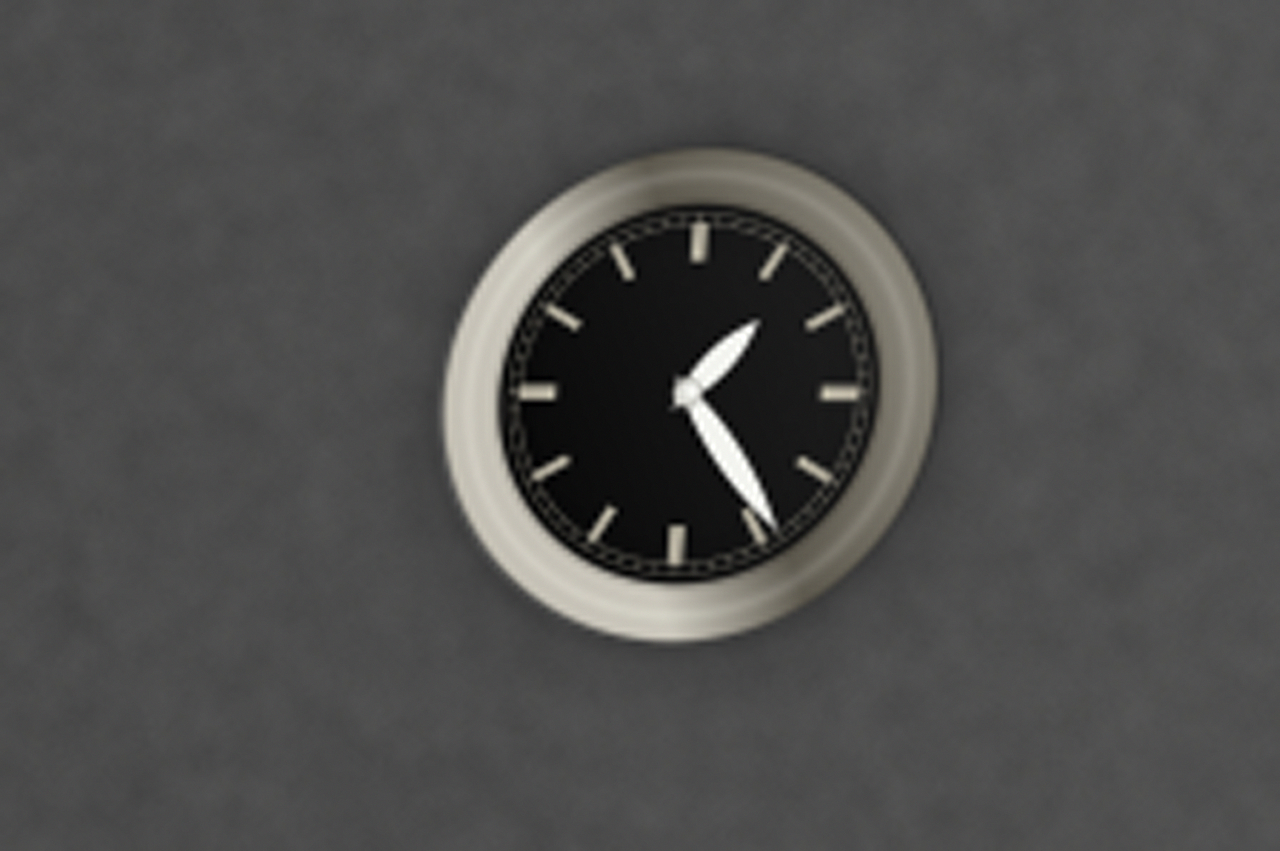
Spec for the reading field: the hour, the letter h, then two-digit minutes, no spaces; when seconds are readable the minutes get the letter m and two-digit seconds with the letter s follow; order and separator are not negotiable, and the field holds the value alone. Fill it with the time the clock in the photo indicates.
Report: 1h24
